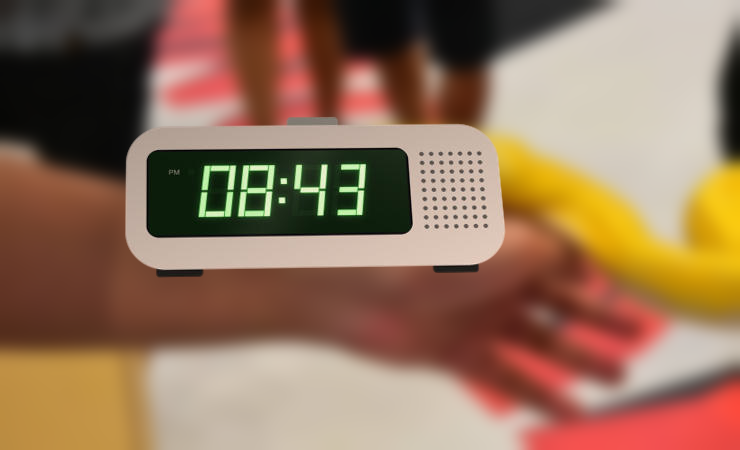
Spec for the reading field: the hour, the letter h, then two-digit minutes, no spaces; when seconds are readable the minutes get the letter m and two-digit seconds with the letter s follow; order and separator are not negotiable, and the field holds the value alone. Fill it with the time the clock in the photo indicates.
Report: 8h43
